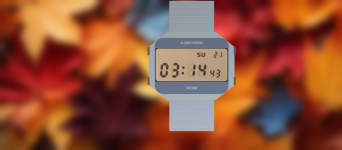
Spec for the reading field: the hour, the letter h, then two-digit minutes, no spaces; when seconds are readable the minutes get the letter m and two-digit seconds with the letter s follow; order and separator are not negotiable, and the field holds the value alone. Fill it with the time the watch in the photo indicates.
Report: 3h14m43s
